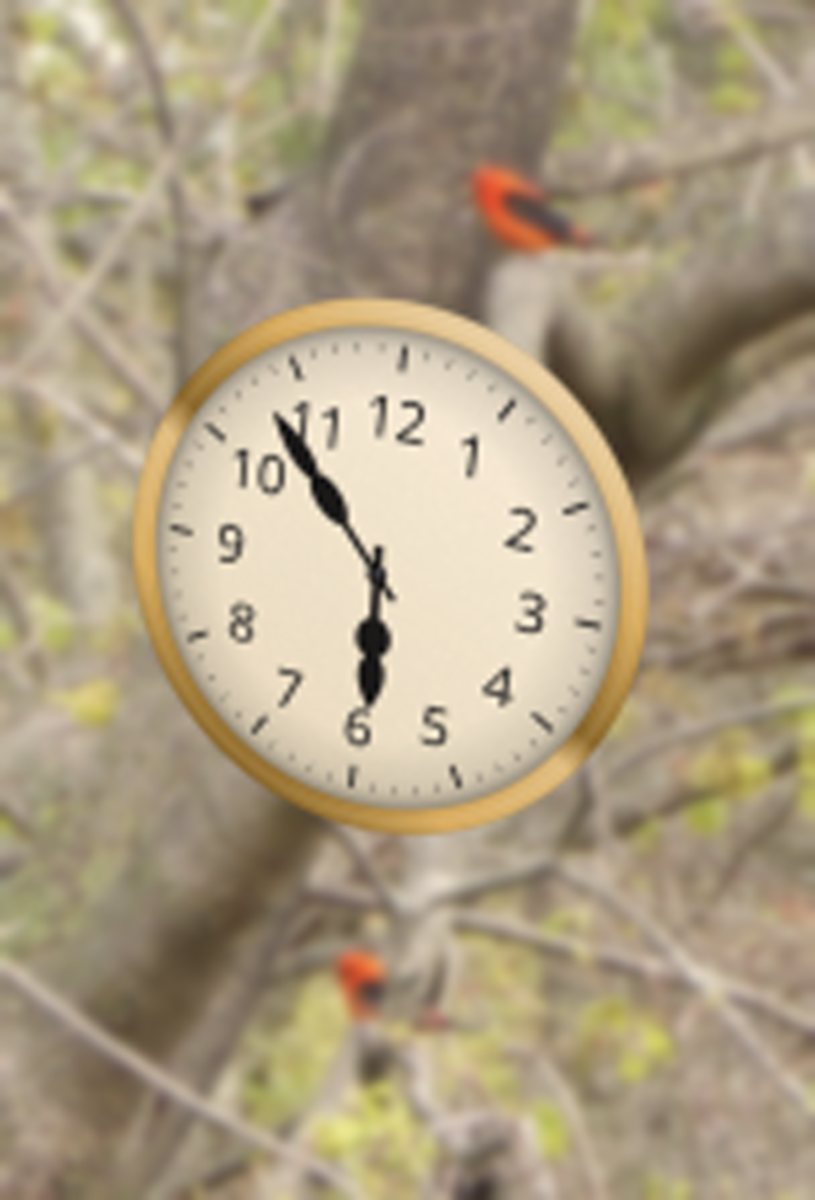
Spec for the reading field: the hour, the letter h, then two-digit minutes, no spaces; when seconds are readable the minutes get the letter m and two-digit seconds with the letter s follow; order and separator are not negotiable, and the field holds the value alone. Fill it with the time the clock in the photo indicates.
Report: 5h53
